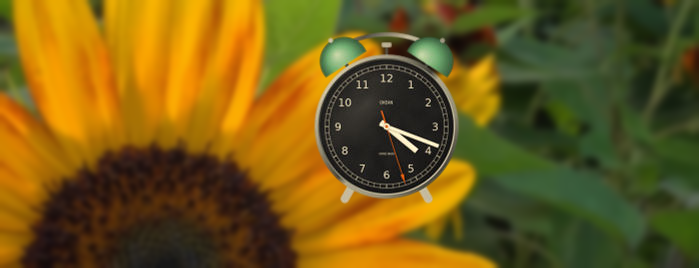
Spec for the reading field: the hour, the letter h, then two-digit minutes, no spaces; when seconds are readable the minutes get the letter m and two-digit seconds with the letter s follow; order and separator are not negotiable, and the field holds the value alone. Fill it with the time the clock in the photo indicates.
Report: 4h18m27s
